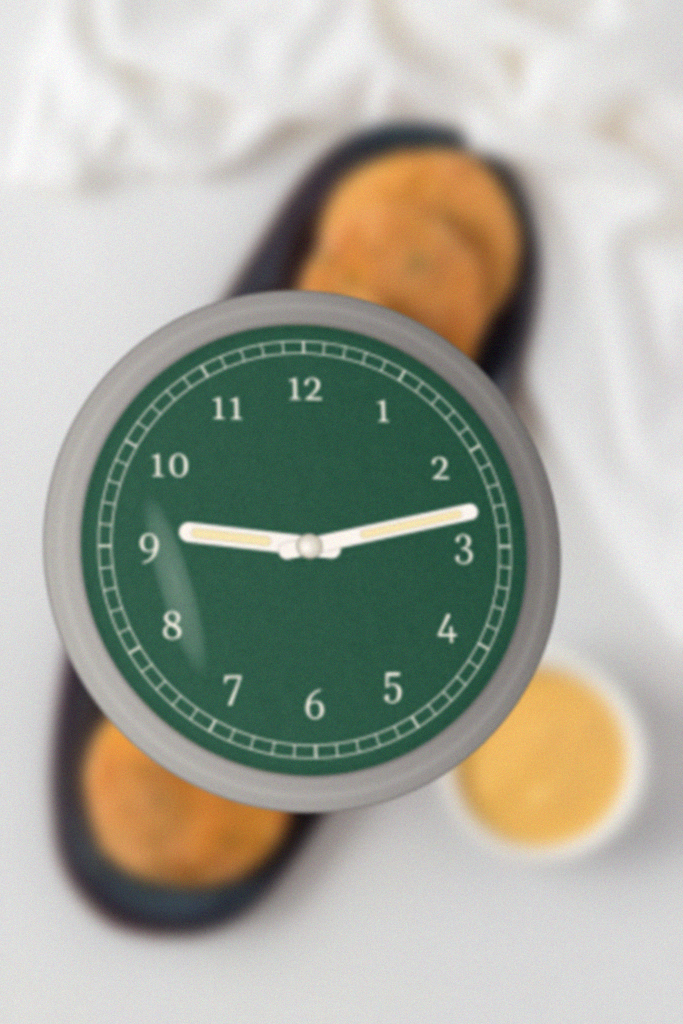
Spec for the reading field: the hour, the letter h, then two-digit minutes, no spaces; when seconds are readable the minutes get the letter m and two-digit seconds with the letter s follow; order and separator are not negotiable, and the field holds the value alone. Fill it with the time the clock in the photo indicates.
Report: 9h13
